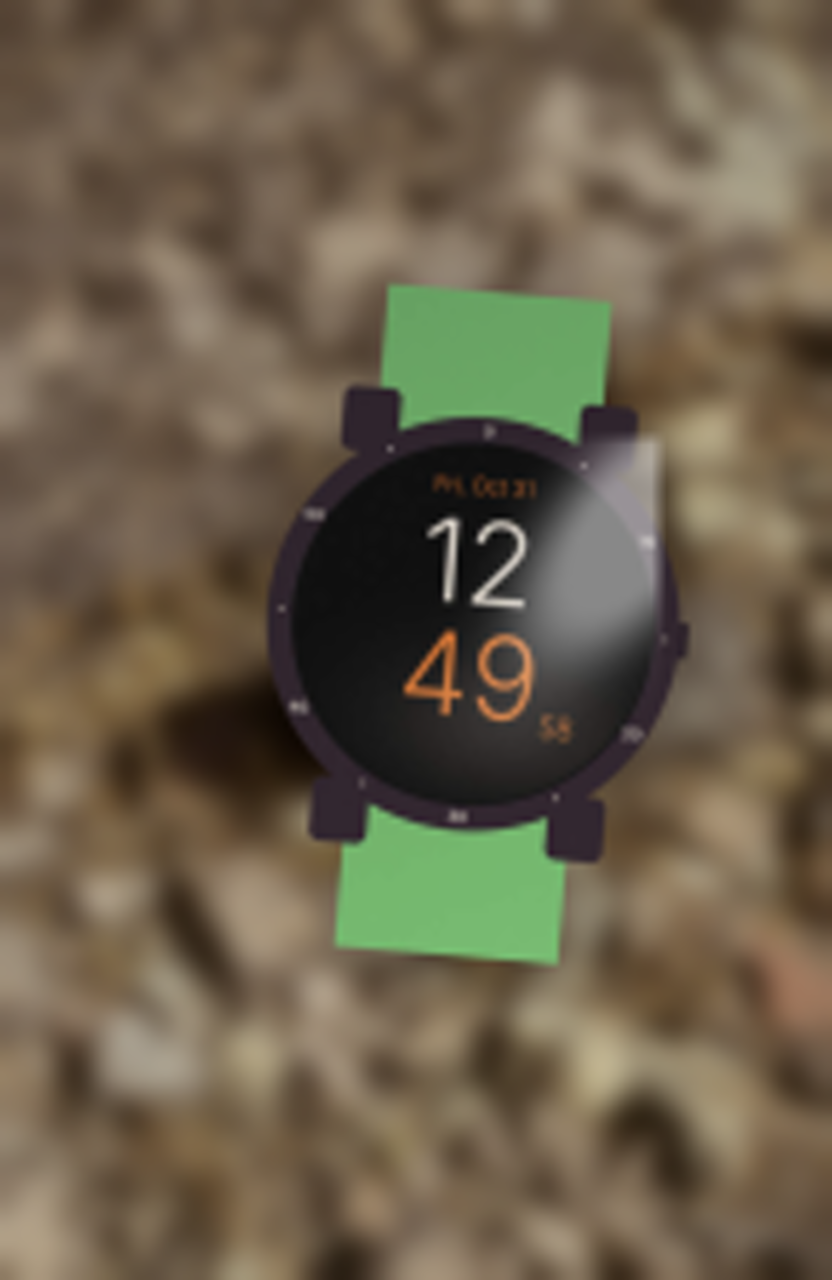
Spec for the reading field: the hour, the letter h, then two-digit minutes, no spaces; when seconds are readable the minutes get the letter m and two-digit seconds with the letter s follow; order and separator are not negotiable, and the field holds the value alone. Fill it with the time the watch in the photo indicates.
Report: 12h49
